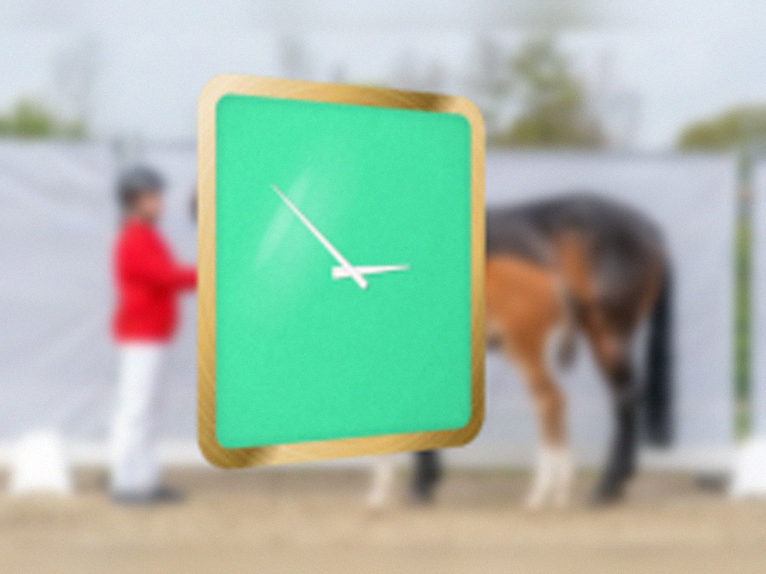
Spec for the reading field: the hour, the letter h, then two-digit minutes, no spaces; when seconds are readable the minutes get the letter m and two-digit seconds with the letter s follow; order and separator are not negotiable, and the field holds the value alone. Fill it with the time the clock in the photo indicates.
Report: 2h52
